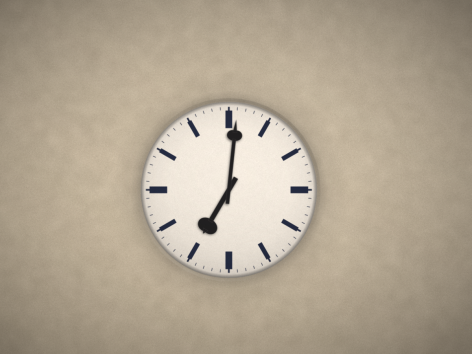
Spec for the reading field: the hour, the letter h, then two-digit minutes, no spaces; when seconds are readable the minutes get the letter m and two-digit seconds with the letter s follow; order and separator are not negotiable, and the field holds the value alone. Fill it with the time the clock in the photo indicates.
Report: 7h01
